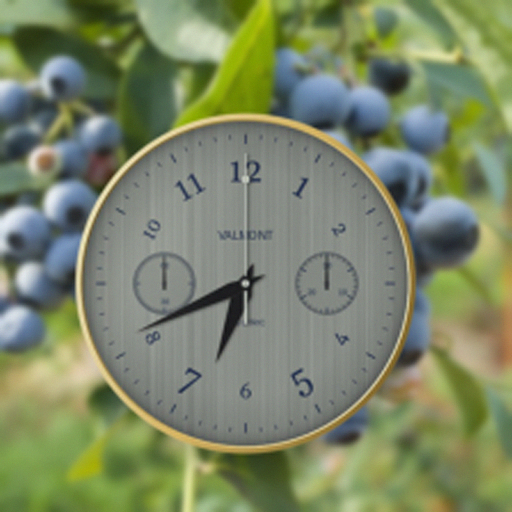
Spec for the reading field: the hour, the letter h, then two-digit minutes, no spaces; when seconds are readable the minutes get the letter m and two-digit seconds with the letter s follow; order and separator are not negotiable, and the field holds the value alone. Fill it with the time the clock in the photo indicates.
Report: 6h41
